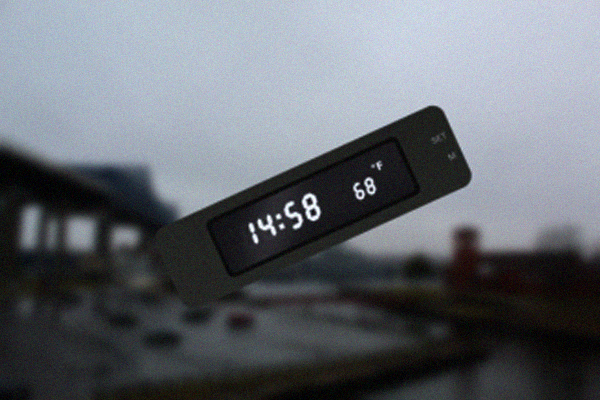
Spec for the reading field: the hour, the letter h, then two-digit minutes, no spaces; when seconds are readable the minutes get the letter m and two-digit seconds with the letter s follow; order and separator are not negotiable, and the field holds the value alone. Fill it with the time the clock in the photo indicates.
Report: 14h58
